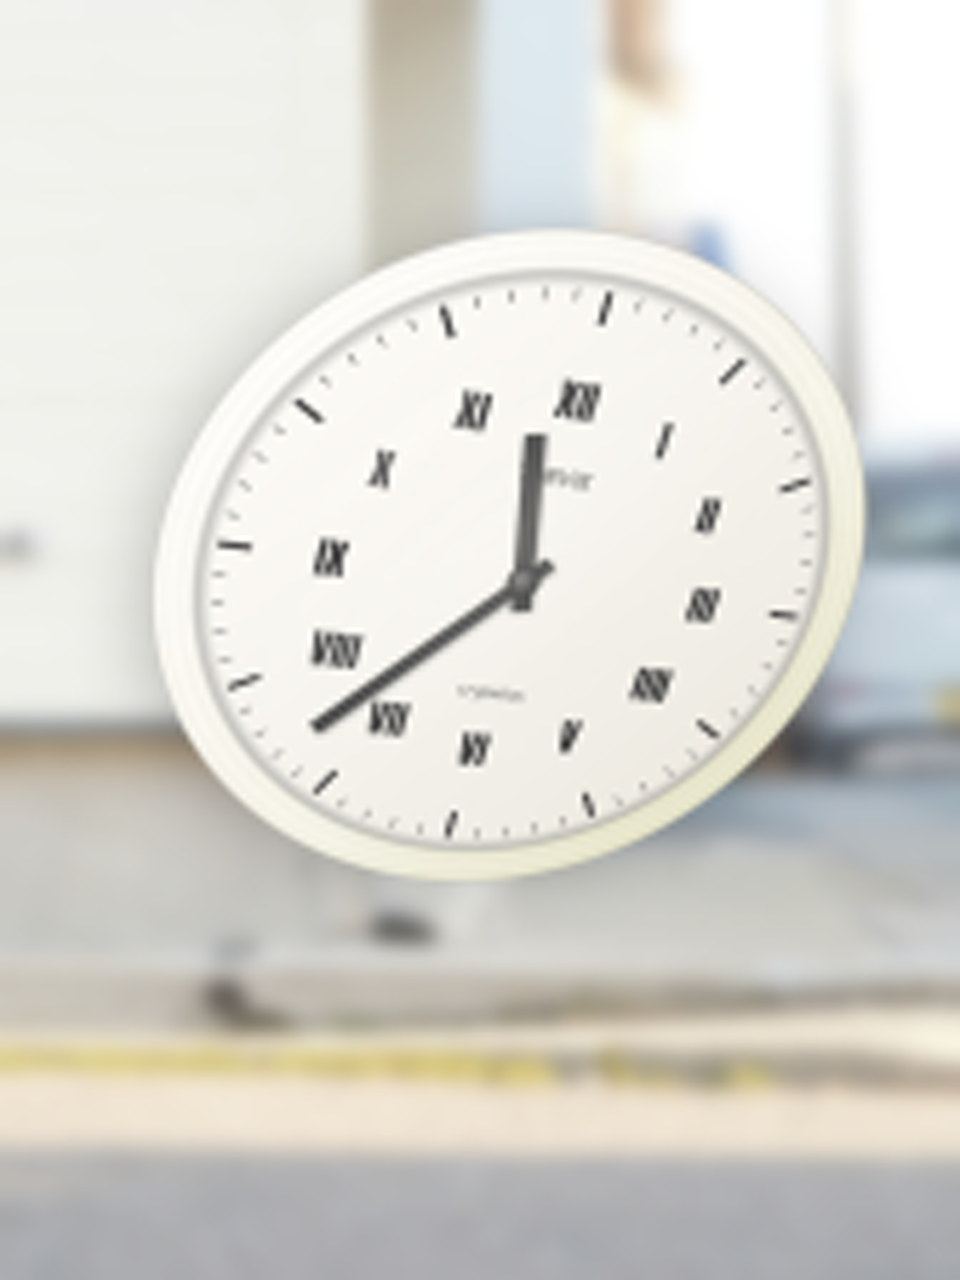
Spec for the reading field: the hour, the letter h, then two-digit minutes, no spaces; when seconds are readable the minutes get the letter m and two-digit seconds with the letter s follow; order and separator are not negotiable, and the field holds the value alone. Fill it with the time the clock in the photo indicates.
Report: 11h37
